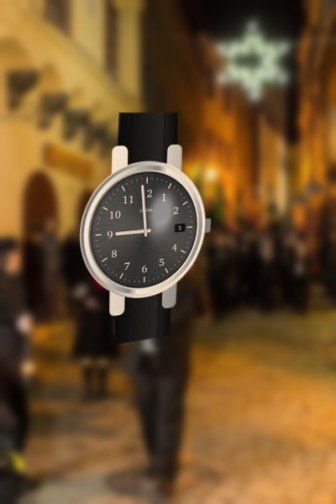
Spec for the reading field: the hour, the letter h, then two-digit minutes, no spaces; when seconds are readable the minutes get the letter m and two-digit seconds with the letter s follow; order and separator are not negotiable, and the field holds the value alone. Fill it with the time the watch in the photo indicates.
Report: 8h59
